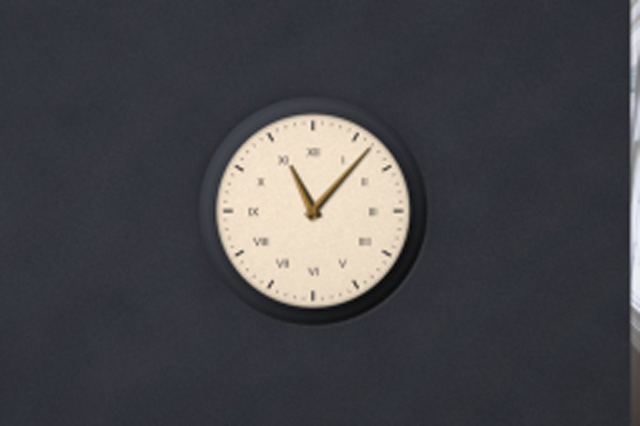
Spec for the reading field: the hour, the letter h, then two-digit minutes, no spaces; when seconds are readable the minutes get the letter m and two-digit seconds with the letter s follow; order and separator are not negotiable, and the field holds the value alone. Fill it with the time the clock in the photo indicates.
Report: 11h07
